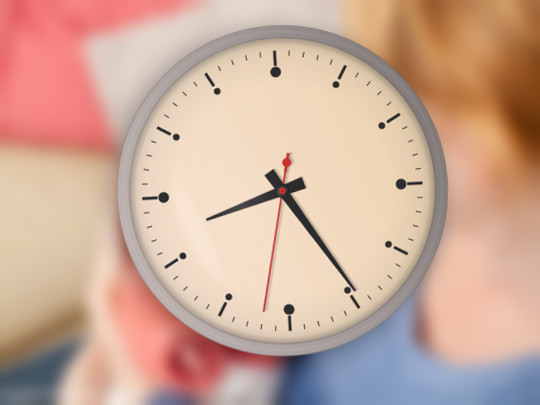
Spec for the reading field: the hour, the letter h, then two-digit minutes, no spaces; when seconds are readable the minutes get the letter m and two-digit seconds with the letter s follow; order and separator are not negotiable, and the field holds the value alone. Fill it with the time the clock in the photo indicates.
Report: 8h24m32s
